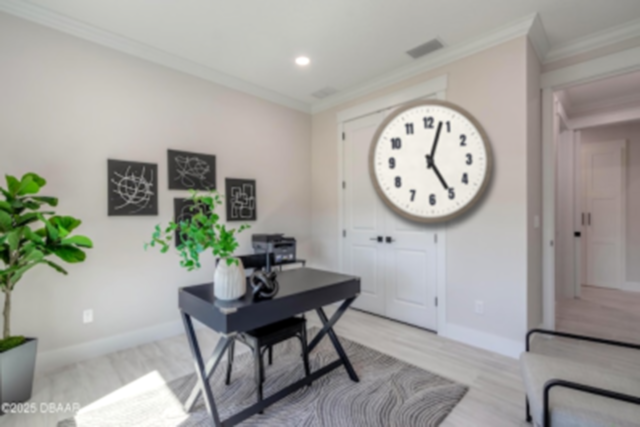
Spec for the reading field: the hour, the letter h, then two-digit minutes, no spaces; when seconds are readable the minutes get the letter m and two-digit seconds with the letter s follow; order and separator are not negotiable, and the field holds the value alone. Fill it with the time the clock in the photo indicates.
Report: 5h03
